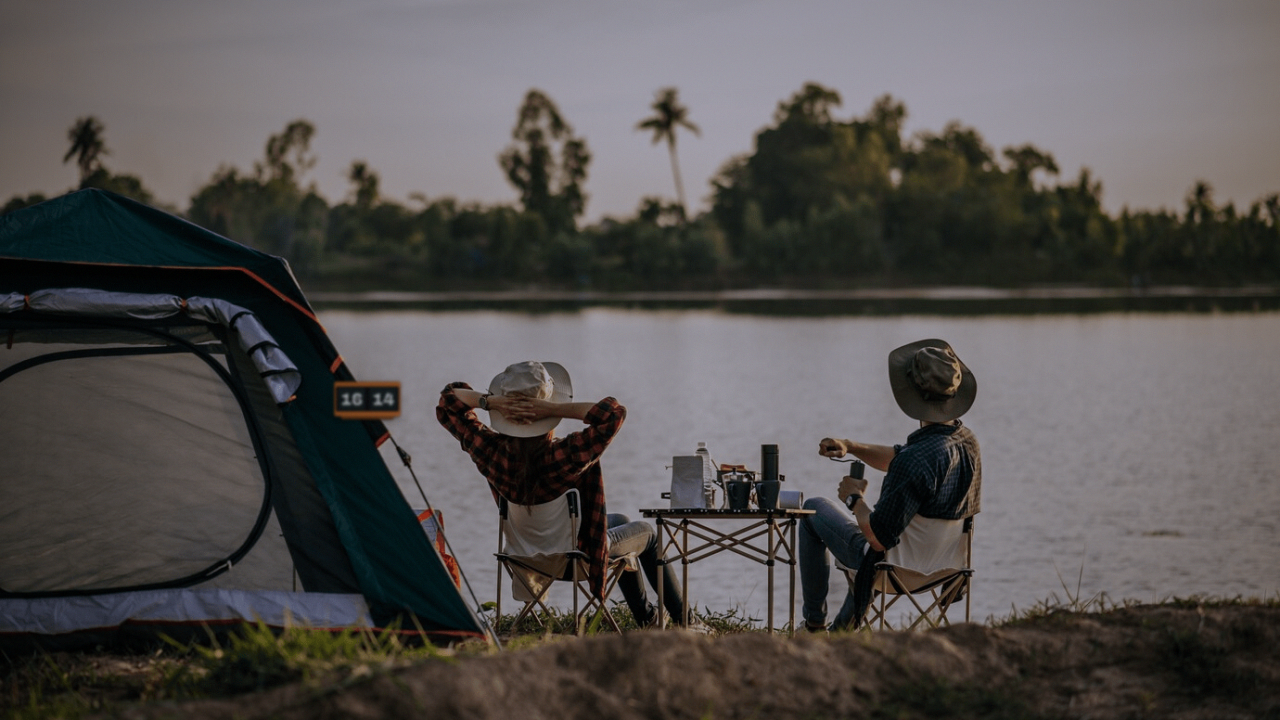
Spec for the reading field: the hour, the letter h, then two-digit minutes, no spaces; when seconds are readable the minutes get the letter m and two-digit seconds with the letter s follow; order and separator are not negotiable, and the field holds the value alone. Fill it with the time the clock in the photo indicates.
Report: 16h14
